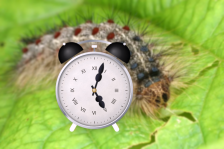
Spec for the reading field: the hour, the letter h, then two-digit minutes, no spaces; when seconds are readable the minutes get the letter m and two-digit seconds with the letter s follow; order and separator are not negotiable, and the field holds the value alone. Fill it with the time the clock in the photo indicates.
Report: 5h03
